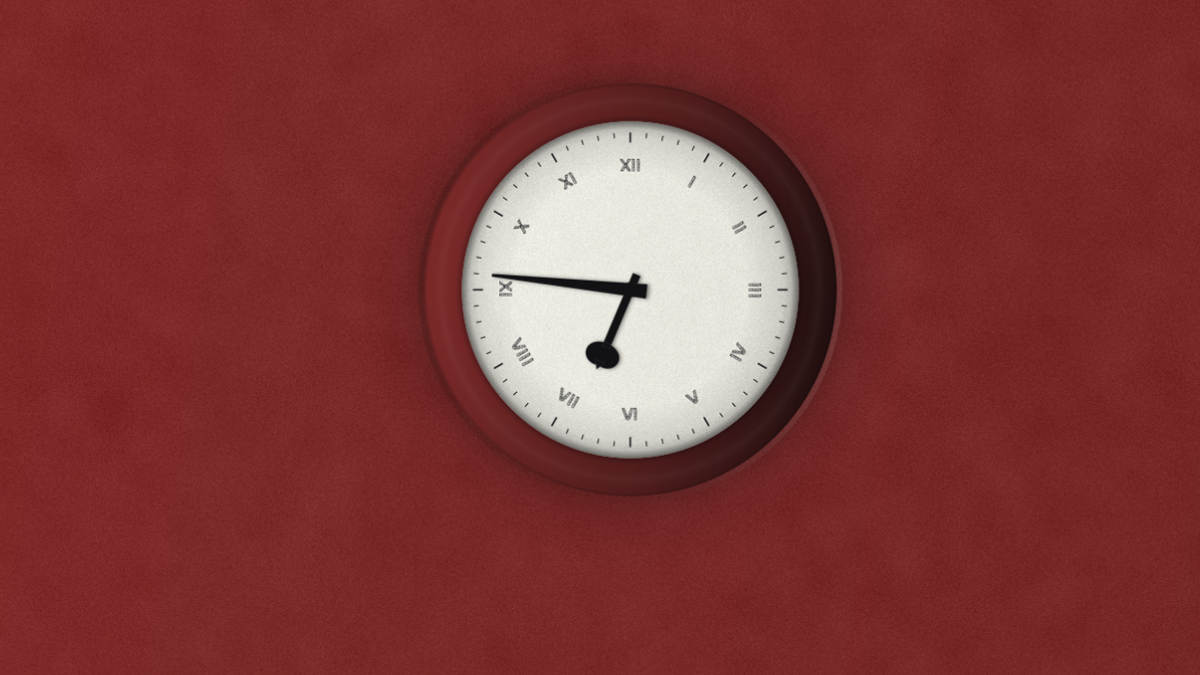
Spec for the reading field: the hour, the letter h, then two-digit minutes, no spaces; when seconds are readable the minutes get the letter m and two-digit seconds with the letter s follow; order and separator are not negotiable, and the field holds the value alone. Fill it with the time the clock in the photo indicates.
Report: 6h46
